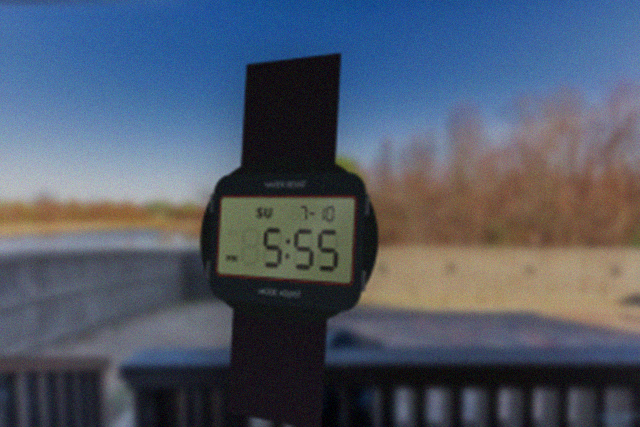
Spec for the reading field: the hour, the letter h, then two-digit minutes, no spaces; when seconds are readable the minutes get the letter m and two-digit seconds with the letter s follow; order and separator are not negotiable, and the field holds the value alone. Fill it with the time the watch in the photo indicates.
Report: 5h55
